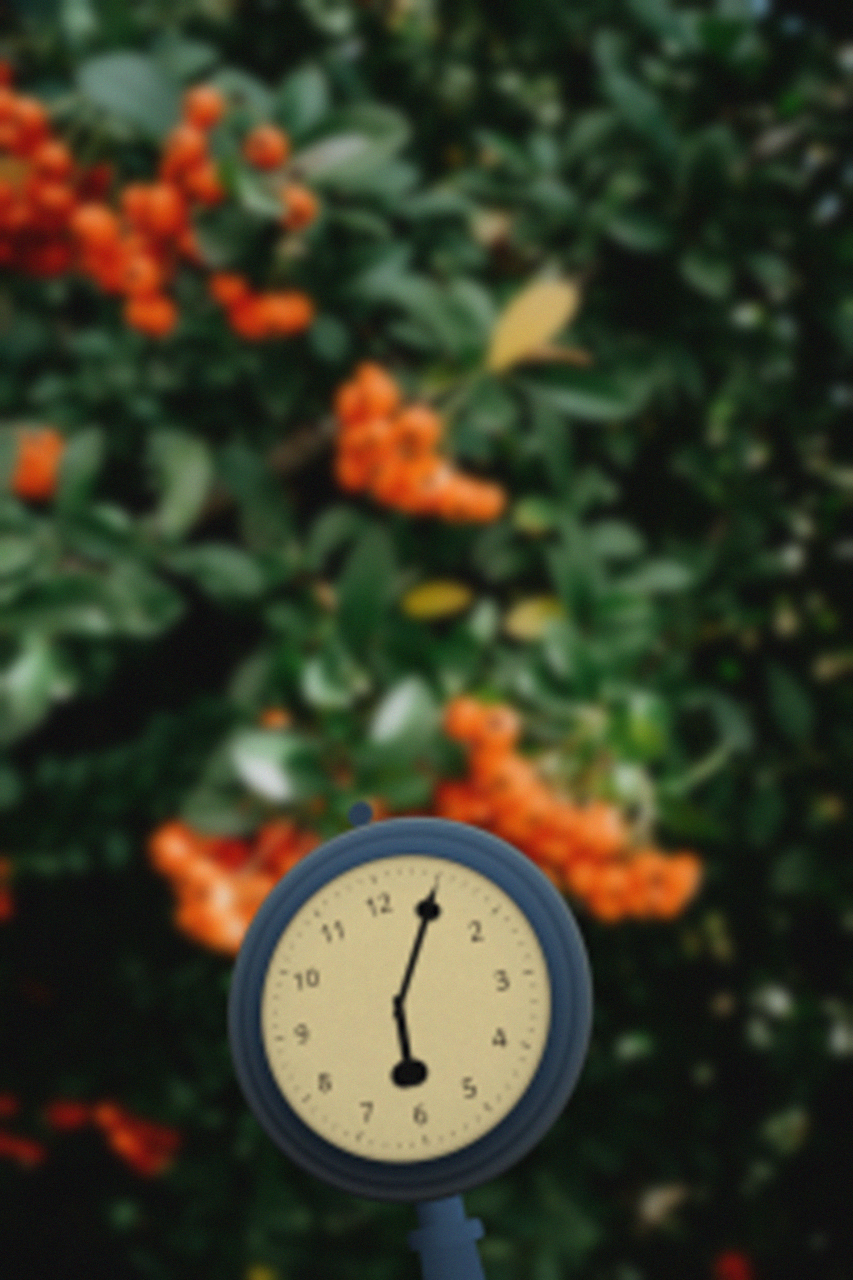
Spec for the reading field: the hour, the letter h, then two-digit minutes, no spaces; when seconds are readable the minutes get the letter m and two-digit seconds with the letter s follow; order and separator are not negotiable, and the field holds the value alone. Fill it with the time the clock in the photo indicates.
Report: 6h05
